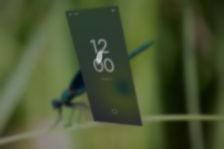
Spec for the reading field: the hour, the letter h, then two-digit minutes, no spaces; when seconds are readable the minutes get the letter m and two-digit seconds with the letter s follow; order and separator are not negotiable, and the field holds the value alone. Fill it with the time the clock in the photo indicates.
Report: 12h00
